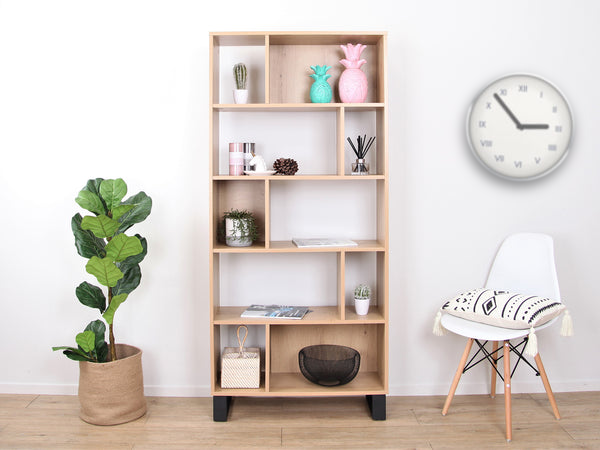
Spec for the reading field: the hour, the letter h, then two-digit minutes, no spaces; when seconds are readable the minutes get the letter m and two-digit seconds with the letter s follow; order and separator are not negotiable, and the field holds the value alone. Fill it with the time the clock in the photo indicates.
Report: 2h53
